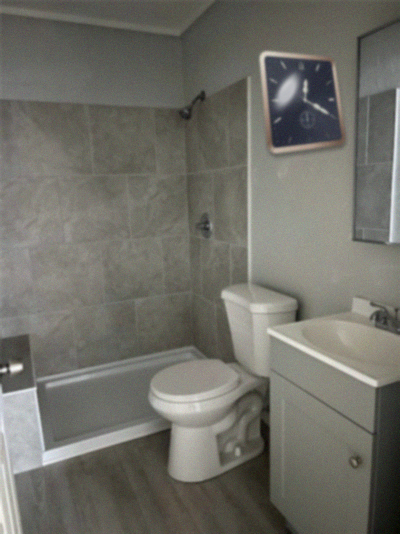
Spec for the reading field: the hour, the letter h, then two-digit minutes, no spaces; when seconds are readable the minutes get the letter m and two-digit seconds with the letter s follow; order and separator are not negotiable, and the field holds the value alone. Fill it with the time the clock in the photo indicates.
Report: 12h20
